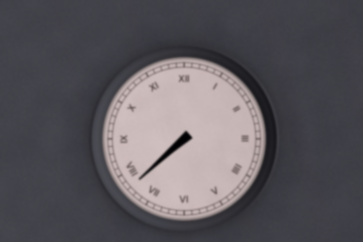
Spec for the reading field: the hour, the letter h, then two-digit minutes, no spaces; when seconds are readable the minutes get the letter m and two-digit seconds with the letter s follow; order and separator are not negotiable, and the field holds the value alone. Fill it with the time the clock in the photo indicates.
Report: 7h38
